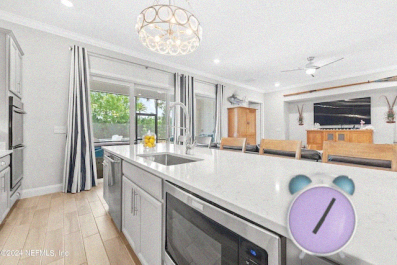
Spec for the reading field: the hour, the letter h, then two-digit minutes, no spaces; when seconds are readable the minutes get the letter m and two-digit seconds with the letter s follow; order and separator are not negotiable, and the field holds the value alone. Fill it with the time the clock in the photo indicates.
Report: 7h05
